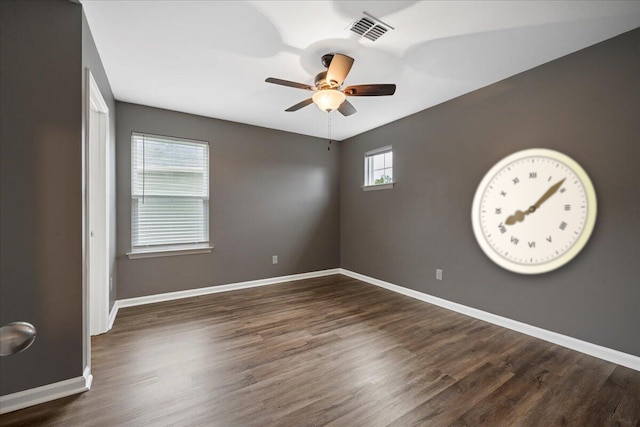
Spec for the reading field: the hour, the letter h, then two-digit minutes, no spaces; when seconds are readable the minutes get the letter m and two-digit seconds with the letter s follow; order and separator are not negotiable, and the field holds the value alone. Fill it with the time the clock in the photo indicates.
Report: 8h08
